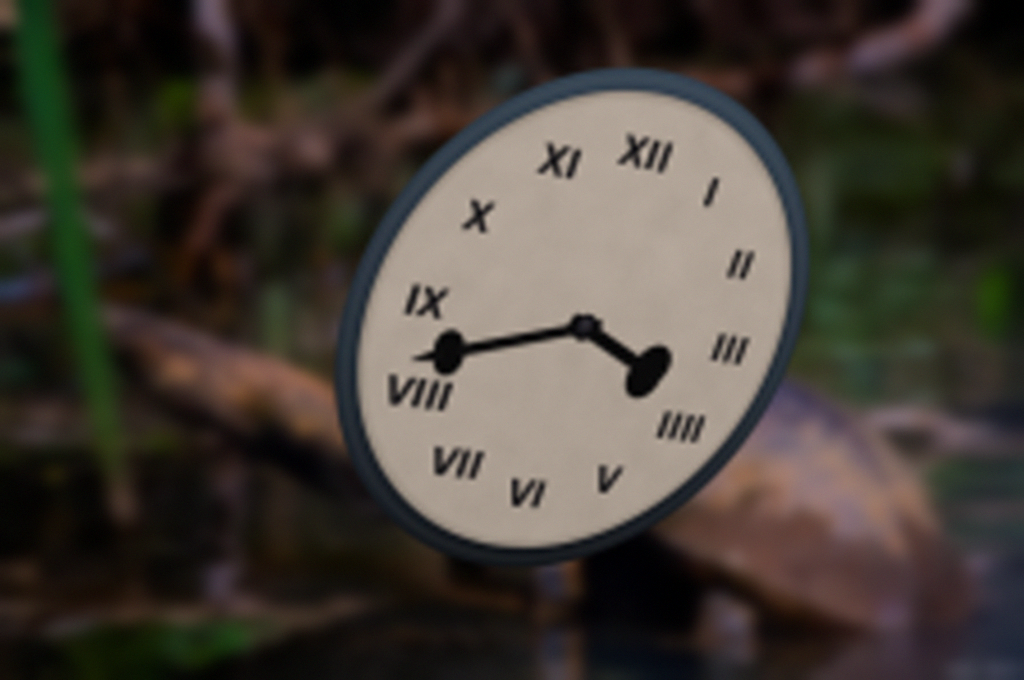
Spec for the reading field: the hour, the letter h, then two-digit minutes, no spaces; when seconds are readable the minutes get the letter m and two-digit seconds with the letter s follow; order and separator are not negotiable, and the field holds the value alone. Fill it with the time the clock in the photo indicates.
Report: 3h42
